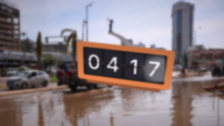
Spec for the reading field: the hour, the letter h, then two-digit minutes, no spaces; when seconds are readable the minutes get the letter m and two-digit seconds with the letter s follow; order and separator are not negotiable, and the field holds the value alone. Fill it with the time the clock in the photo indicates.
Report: 4h17
